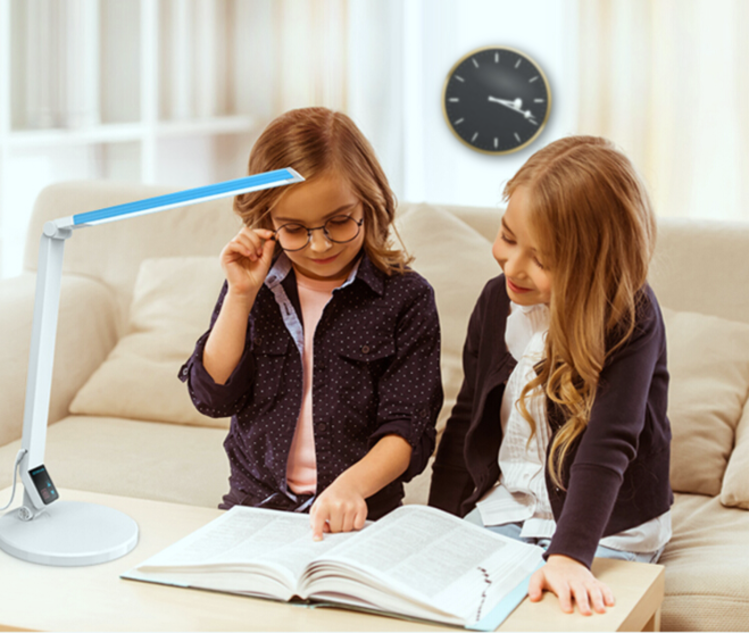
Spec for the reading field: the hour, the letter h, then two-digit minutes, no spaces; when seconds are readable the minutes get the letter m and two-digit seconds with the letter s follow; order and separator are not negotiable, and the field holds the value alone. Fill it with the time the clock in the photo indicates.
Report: 3h19
